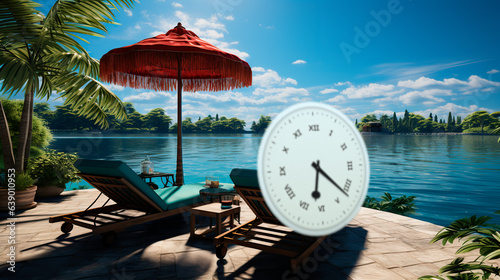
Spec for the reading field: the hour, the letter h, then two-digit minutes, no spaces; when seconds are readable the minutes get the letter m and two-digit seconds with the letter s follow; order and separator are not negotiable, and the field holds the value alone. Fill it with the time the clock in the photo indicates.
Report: 6h22
